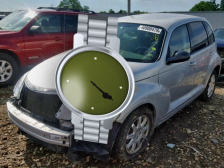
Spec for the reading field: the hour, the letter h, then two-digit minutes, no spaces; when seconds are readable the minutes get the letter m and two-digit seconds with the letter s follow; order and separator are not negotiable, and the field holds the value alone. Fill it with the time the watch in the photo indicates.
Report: 4h21
